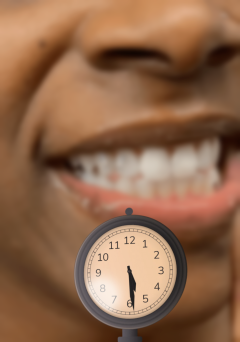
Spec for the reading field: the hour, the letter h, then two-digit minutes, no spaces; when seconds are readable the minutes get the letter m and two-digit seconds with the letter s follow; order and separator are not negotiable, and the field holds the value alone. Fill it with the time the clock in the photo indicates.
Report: 5h29
